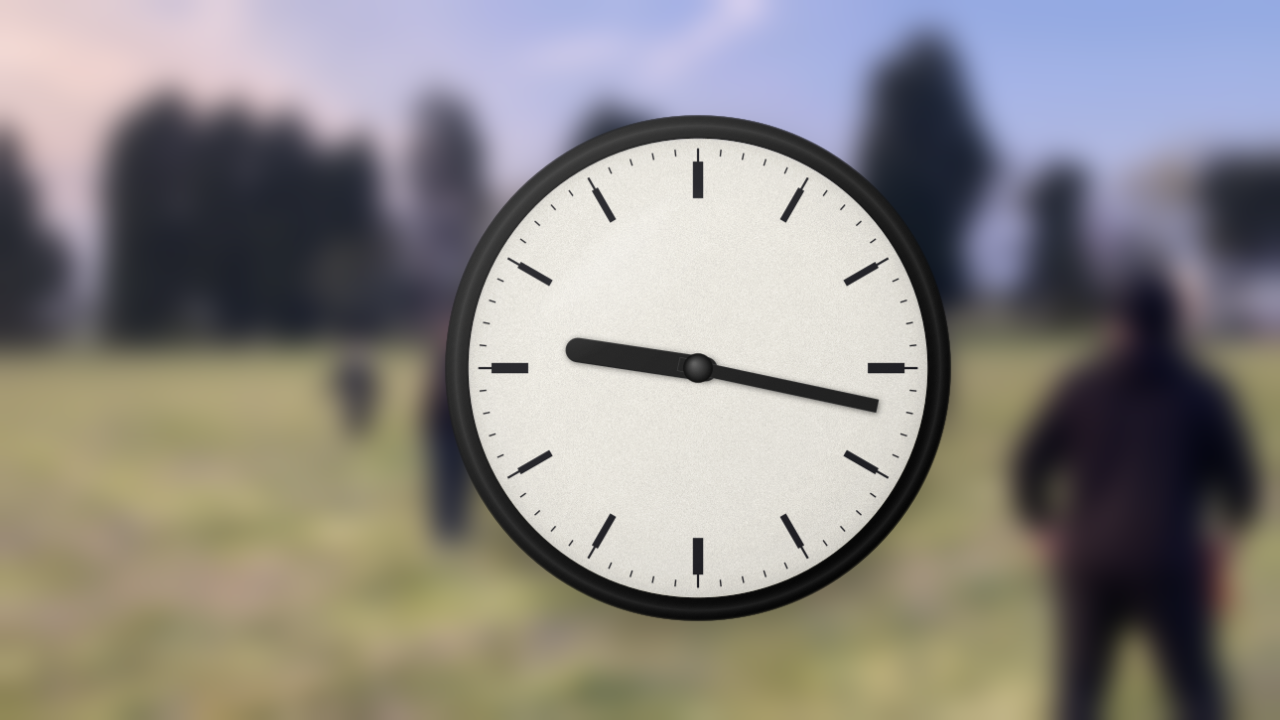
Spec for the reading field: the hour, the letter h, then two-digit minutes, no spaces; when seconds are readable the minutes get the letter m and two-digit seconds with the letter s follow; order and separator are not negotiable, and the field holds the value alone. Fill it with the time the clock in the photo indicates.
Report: 9h17
